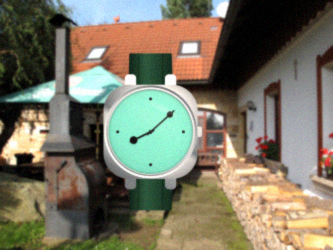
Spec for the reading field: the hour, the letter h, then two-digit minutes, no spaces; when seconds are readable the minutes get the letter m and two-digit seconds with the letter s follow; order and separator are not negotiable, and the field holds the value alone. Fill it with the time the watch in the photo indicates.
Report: 8h08
